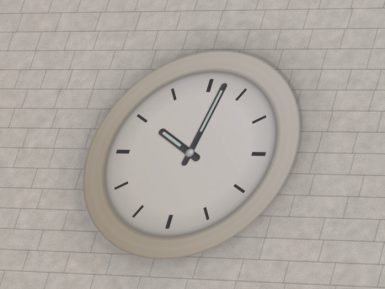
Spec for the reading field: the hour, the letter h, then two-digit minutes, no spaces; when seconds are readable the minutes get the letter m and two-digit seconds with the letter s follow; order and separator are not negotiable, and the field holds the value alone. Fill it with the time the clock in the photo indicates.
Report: 10h02
